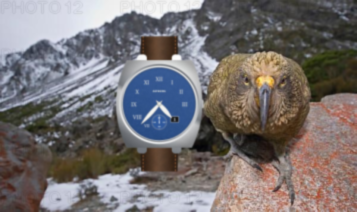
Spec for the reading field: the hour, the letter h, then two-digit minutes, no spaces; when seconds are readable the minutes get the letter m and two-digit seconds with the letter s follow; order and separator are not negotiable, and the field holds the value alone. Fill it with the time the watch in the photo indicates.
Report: 4h37
